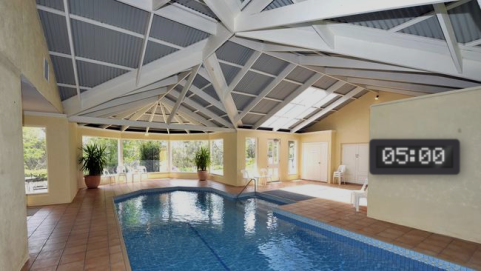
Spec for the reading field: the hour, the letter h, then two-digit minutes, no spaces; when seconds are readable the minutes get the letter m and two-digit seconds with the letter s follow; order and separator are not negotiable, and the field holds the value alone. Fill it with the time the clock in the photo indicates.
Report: 5h00
